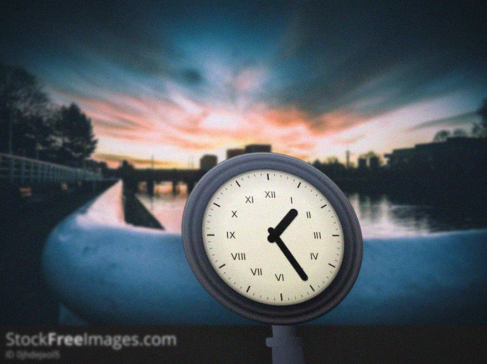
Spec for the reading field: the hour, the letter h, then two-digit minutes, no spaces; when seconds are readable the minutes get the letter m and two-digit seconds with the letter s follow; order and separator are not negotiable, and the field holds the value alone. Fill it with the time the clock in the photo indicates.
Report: 1h25
